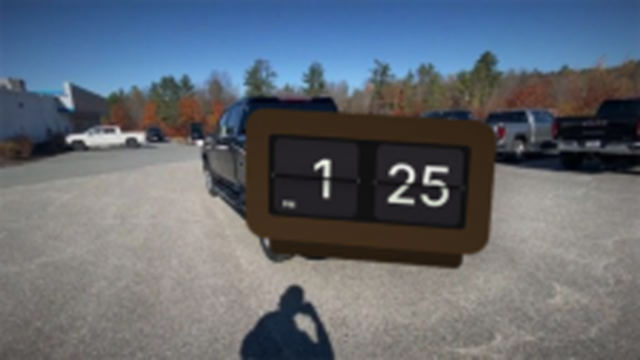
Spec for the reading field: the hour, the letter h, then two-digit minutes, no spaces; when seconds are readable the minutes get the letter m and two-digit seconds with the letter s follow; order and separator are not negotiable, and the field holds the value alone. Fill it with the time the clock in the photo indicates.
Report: 1h25
